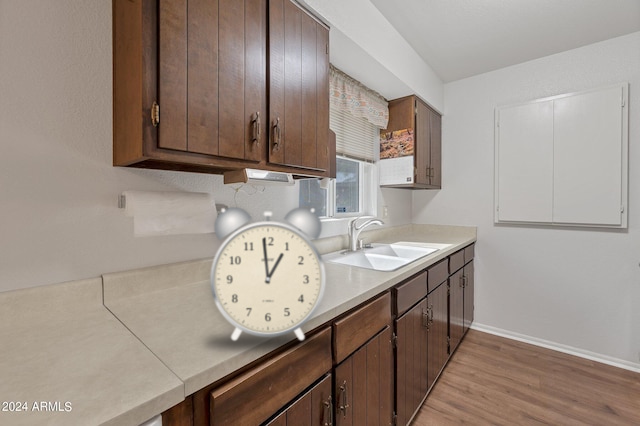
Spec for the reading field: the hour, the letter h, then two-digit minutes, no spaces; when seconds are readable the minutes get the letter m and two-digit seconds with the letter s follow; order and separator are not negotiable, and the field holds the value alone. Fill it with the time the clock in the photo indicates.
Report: 12h59
